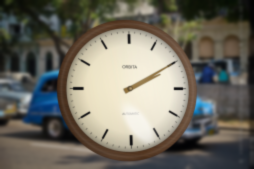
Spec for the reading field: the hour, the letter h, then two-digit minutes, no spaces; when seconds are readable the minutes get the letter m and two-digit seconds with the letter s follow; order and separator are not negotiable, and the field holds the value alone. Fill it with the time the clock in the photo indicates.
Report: 2h10
